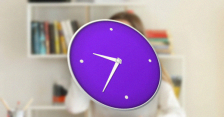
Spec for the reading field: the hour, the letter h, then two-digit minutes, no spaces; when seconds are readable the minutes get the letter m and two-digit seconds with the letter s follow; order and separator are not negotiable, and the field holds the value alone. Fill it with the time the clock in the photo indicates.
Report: 9h36
